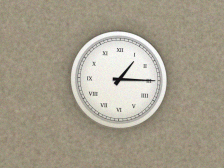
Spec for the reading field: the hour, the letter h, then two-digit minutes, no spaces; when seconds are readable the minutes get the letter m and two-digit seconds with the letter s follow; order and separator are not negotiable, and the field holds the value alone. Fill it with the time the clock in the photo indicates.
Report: 1h15
